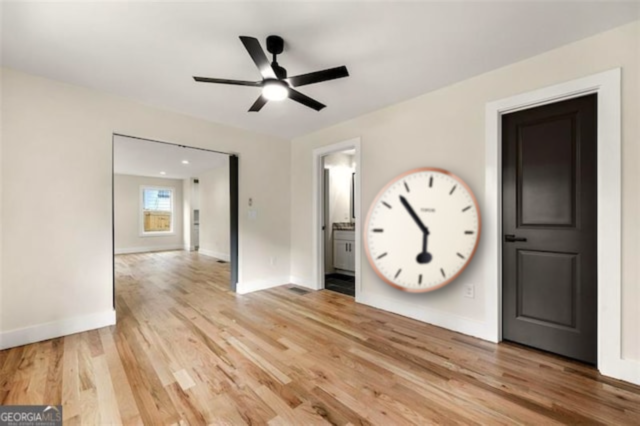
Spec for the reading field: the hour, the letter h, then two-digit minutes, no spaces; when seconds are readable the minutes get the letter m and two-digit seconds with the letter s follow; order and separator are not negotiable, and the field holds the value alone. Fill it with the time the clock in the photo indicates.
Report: 5h53
